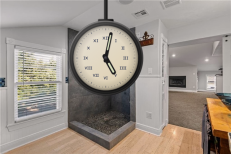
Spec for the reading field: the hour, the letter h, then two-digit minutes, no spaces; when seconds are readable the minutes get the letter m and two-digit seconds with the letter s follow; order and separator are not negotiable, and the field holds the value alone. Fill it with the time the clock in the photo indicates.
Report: 5h02
